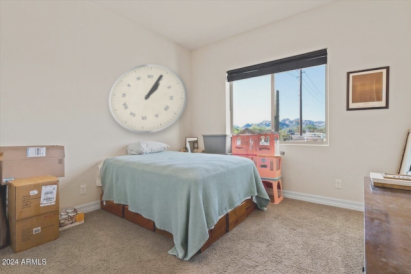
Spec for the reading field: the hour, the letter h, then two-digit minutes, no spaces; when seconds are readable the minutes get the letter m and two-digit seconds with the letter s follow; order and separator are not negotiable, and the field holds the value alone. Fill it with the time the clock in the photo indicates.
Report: 1h04
